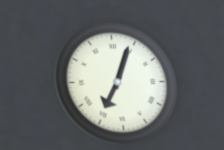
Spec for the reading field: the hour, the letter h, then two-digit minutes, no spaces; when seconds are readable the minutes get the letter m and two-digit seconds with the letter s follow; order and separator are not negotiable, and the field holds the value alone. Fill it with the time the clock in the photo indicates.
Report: 7h04
